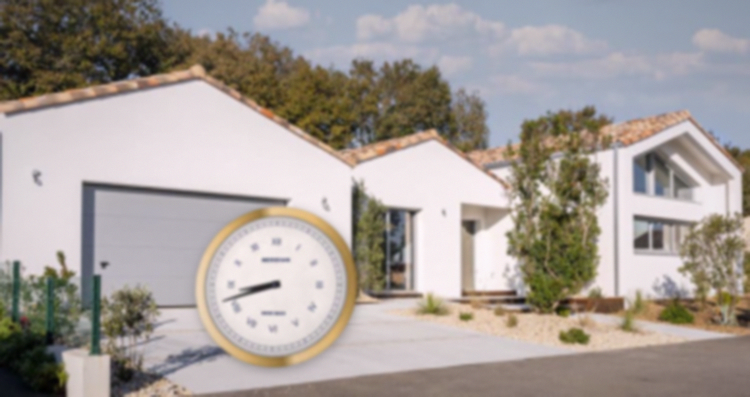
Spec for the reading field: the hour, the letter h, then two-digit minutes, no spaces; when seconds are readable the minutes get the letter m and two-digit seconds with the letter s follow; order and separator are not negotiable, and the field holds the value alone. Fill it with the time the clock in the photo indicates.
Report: 8h42
